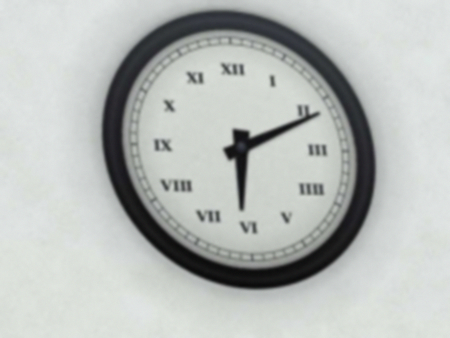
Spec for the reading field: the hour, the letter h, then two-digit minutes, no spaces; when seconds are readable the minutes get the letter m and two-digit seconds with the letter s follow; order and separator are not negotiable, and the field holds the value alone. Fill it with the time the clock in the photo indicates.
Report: 6h11
